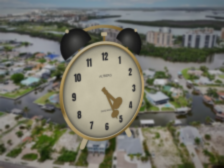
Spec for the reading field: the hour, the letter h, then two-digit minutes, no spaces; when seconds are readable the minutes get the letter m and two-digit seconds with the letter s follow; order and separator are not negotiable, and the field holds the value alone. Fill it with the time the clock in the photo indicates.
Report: 4h26
